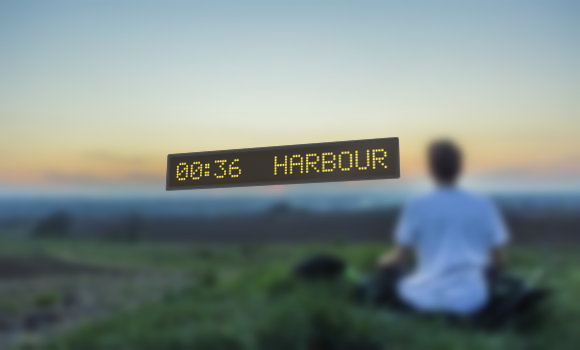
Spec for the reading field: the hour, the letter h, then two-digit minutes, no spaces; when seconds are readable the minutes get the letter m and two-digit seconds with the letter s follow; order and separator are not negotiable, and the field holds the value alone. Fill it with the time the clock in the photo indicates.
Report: 0h36
